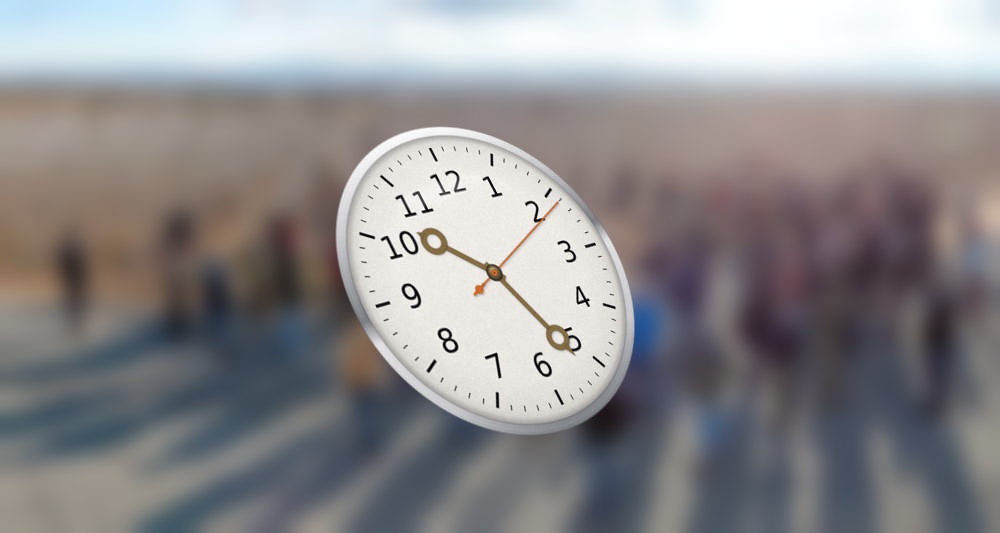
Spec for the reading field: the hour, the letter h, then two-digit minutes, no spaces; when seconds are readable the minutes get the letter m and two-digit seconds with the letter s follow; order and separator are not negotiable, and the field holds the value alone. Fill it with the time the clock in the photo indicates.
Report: 10h26m11s
